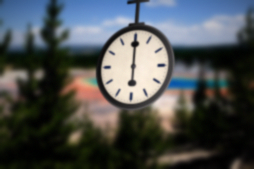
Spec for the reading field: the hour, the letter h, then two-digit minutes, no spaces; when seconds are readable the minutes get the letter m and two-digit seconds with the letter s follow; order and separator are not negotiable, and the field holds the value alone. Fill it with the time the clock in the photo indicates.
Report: 6h00
